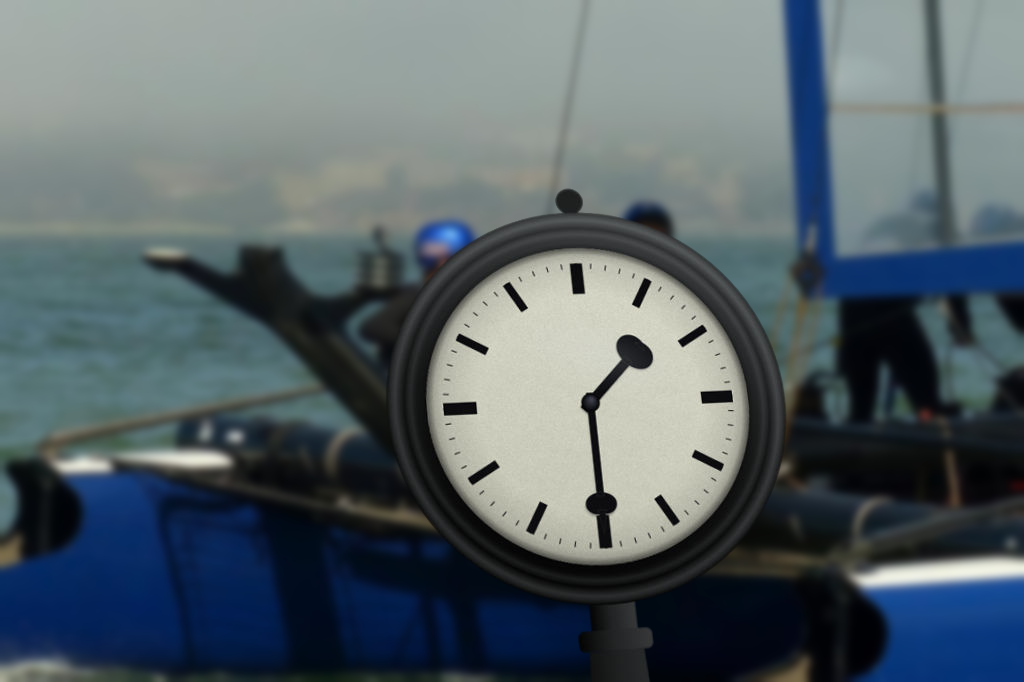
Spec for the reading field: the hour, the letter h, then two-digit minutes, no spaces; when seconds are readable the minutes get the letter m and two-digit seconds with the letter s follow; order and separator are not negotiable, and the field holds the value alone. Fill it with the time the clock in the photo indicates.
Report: 1h30
